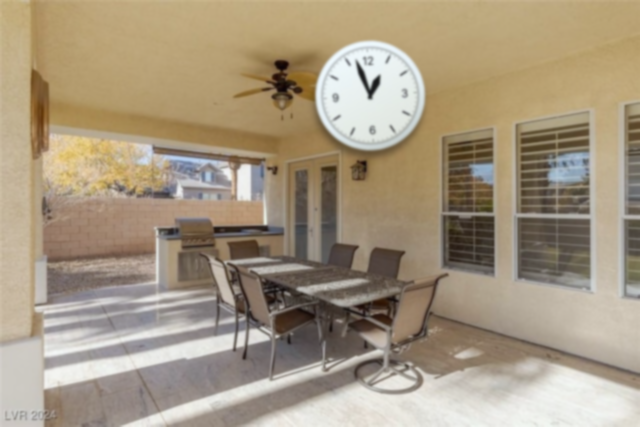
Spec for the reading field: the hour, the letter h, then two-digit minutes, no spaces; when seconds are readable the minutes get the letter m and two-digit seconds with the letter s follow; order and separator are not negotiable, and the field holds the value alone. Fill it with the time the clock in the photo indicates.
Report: 12h57
